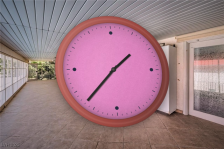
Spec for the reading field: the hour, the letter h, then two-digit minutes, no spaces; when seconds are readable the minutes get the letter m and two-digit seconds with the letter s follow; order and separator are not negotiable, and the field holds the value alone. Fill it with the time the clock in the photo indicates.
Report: 1h37
